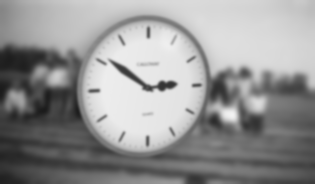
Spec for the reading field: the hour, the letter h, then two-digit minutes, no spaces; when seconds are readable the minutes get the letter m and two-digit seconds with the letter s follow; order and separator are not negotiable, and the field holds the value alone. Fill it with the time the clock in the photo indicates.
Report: 2h51
